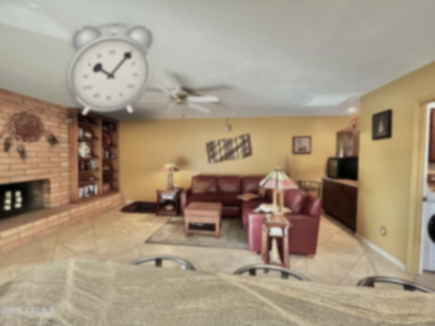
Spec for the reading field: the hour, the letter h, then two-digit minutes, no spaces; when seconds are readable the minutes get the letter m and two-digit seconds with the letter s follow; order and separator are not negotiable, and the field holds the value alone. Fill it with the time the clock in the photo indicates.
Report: 10h06
